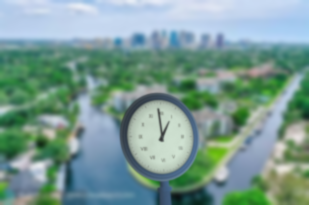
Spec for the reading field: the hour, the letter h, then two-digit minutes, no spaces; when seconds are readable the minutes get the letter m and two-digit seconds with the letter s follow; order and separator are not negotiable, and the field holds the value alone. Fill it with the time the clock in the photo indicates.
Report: 12h59
